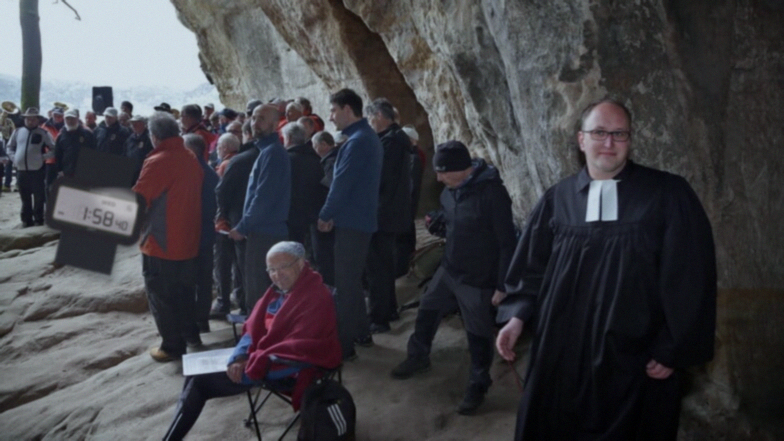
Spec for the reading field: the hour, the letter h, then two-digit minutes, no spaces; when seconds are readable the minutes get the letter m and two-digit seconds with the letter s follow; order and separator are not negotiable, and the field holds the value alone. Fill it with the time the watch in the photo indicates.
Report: 1h58
